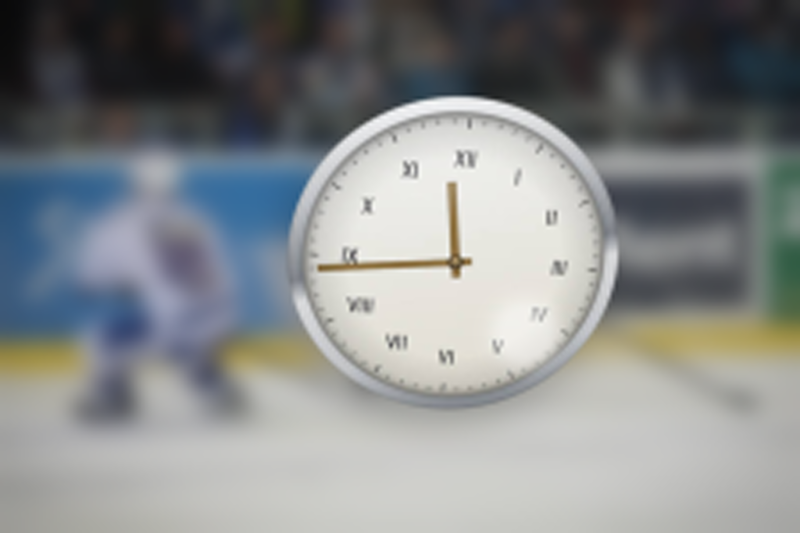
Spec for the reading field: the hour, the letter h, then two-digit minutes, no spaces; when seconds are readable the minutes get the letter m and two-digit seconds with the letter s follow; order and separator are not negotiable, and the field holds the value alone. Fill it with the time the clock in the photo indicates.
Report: 11h44
